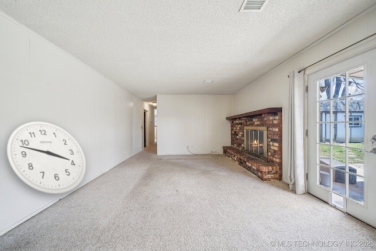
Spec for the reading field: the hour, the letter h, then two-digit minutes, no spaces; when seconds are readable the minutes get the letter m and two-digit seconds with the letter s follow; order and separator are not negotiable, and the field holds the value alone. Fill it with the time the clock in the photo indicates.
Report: 3h48
